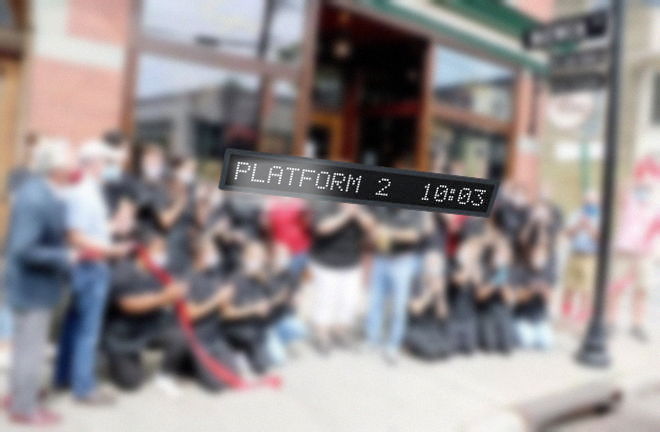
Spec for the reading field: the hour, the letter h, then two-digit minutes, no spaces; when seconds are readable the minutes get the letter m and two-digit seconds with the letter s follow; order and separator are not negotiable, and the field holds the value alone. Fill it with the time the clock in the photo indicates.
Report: 10h03
